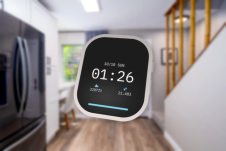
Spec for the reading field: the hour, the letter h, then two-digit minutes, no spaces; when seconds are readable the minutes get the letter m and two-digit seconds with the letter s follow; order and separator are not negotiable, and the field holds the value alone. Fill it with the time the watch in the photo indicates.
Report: 1h26
